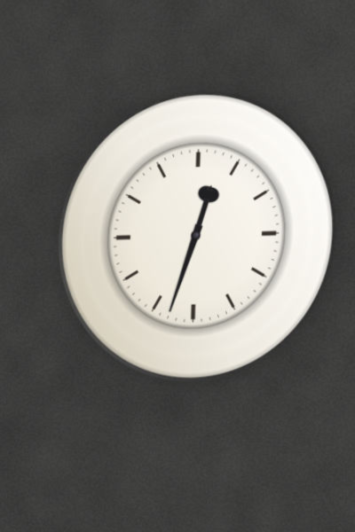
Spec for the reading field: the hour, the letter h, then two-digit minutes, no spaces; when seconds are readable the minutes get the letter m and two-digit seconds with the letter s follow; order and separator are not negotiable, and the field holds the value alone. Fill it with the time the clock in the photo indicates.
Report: 12h33
